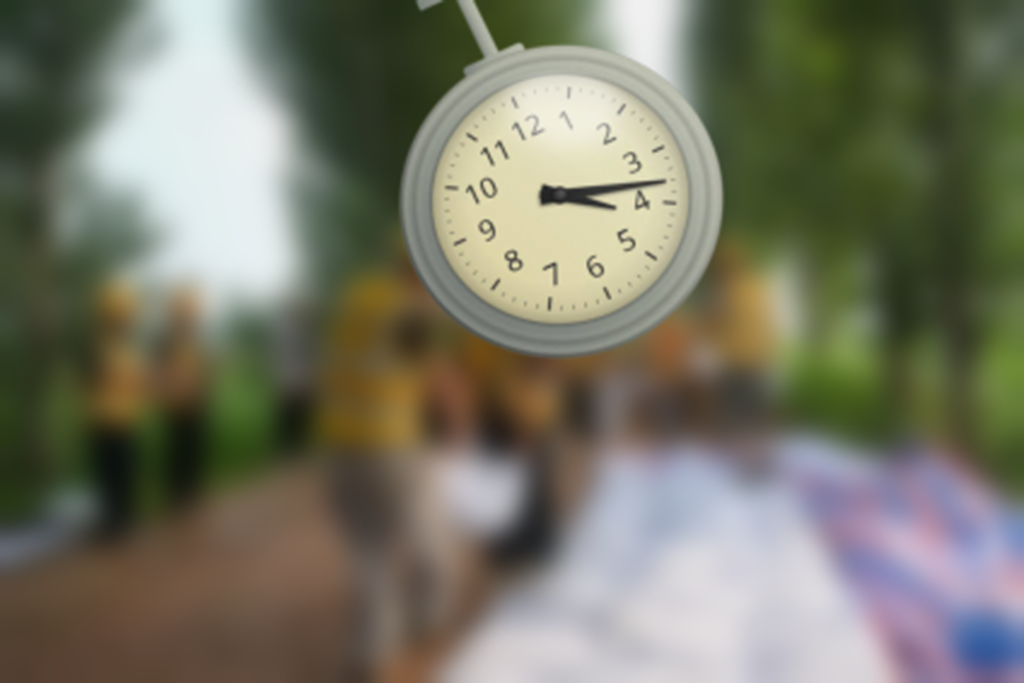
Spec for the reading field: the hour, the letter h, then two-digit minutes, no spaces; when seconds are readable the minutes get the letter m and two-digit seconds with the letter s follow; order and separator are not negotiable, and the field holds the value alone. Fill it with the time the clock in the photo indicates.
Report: 4h18
